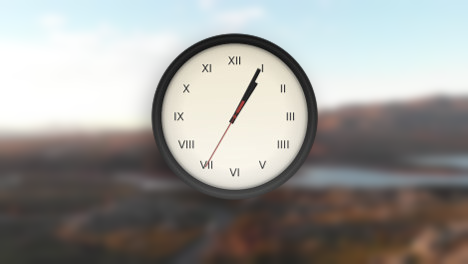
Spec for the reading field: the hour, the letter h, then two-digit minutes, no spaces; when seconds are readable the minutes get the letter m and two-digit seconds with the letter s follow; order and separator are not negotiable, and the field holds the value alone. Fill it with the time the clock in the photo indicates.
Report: 1h04m35s
